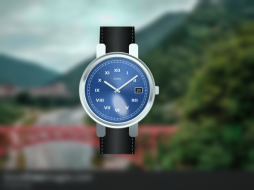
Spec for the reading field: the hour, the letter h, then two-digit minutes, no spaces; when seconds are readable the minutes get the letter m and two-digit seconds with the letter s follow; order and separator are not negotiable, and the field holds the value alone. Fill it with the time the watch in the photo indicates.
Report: 10h09
